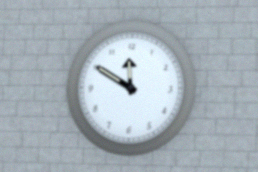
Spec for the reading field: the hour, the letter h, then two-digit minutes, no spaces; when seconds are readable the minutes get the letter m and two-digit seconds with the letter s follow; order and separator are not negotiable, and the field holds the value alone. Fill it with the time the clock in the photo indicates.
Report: 11h50
